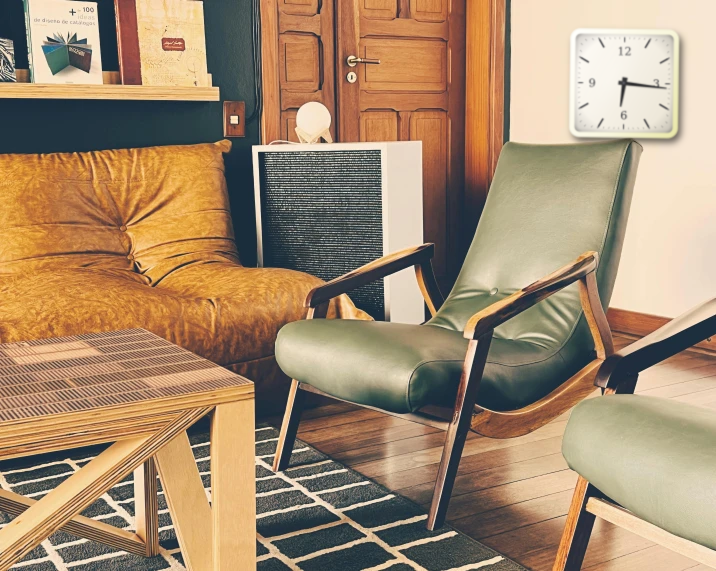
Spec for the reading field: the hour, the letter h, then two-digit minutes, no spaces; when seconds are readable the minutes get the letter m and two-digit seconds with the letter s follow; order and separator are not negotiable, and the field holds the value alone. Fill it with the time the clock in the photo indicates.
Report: 6h16
